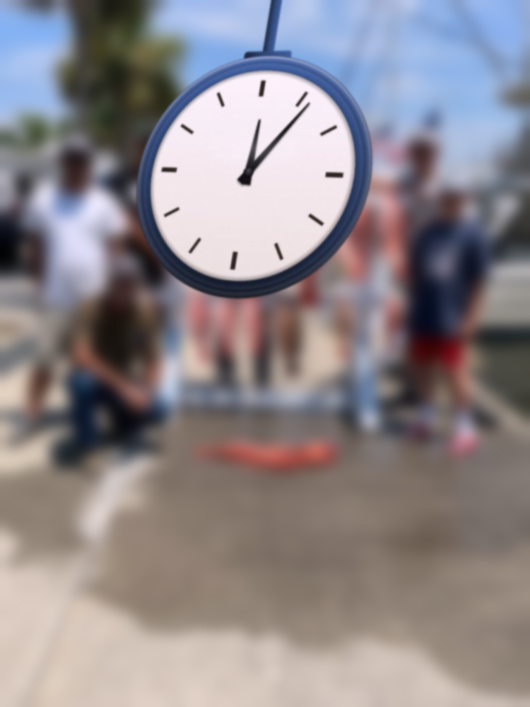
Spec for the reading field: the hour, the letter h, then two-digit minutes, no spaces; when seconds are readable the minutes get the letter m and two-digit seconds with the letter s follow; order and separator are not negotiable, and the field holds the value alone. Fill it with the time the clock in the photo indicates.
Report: 12h06
